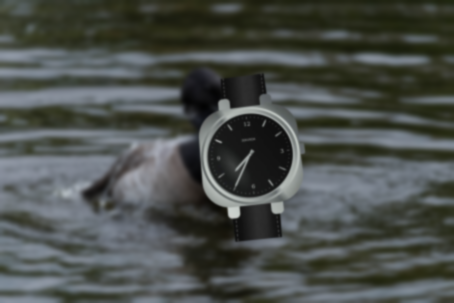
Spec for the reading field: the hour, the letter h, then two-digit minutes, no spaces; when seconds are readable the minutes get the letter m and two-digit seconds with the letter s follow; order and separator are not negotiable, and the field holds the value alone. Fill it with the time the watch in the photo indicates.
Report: 7h35
